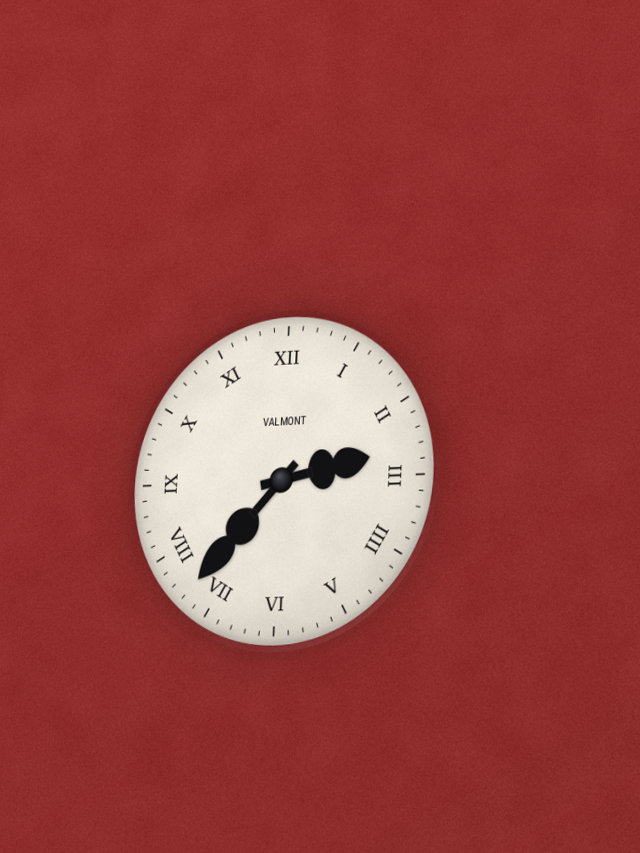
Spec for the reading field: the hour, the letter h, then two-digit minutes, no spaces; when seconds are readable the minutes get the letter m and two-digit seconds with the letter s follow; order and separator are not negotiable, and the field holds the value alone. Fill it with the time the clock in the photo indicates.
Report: 2h37
